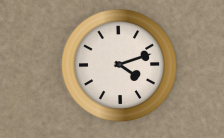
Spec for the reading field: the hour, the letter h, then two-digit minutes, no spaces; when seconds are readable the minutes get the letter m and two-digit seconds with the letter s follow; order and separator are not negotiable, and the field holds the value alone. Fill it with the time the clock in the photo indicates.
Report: 4h12
